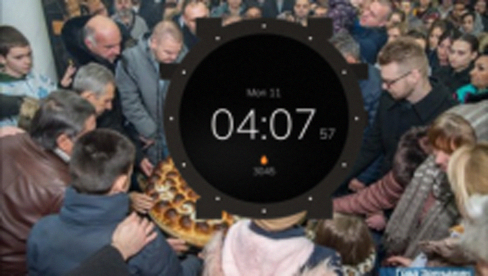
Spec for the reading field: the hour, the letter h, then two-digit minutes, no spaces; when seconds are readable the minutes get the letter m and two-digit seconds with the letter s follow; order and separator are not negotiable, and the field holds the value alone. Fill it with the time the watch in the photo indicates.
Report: 4h07
